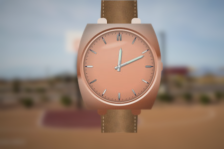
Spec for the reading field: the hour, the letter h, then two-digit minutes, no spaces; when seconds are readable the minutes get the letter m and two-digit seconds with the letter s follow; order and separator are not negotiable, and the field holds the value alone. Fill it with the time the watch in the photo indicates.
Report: 12h11
